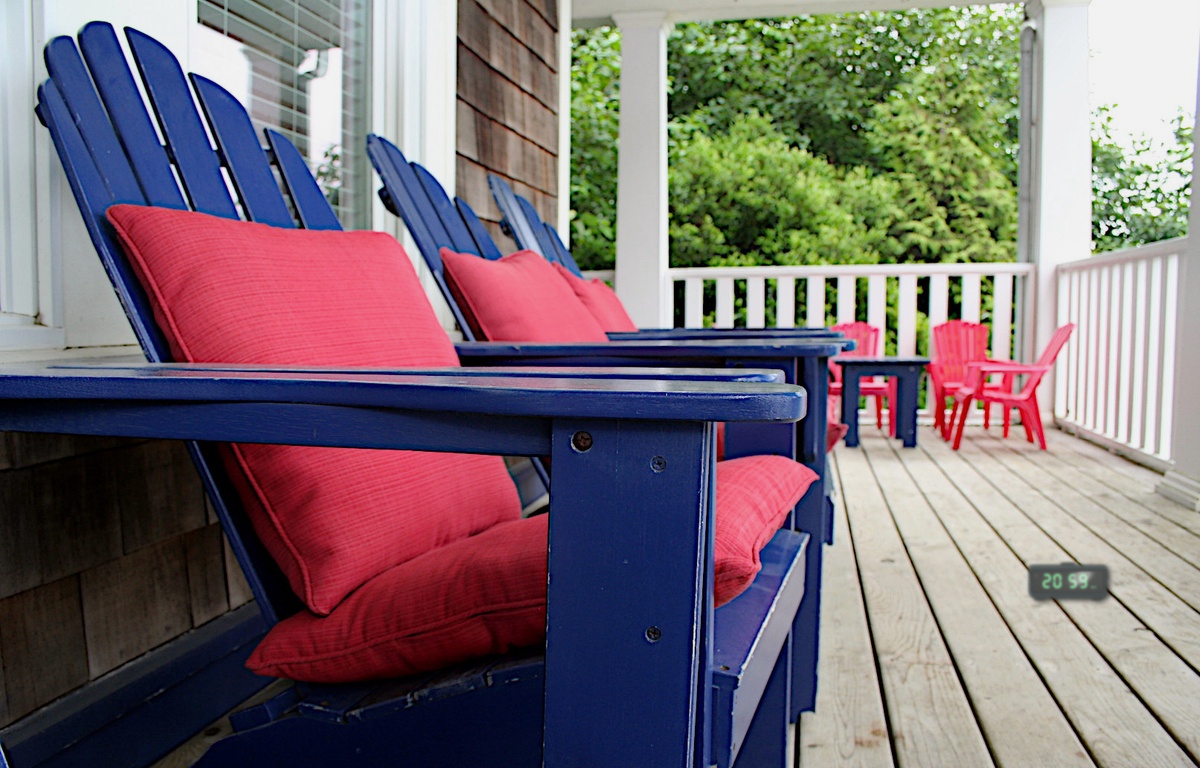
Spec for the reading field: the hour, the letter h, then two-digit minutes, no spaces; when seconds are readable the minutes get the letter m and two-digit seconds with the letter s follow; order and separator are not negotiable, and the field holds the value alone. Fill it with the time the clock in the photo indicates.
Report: 20h59
